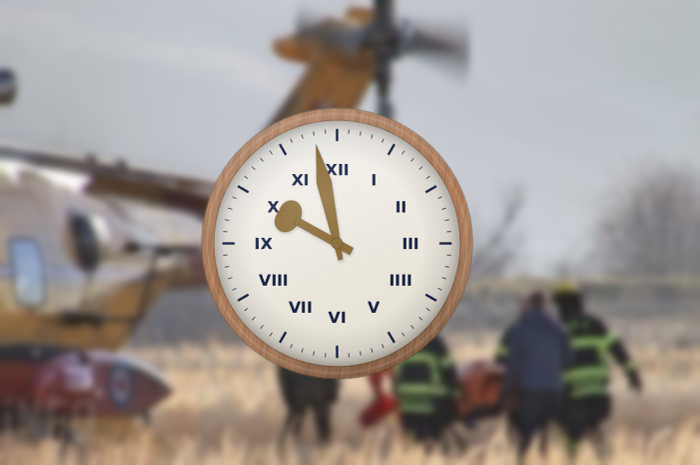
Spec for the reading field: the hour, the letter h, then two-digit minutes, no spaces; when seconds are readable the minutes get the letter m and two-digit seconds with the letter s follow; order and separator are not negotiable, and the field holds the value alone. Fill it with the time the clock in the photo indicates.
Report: 9h58
